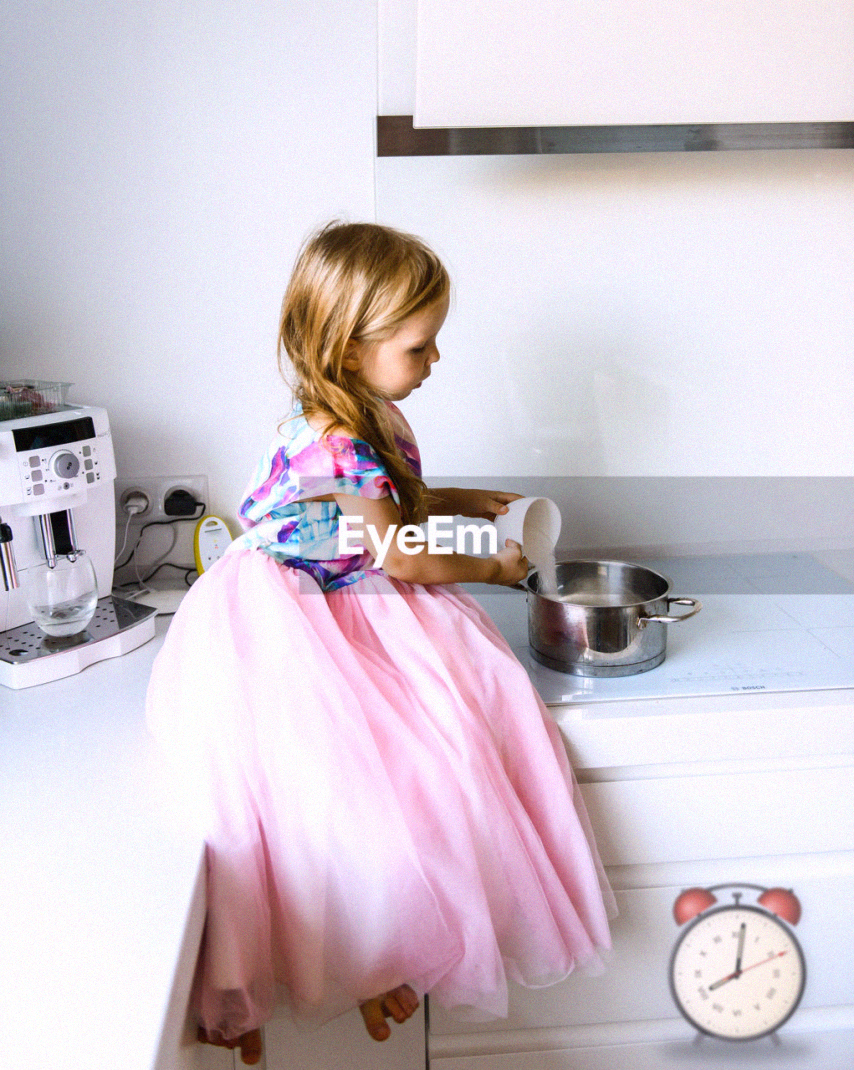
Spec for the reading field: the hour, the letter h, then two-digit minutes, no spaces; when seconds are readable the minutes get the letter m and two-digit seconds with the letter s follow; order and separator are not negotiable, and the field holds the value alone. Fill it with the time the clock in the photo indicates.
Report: 8h01m11s
